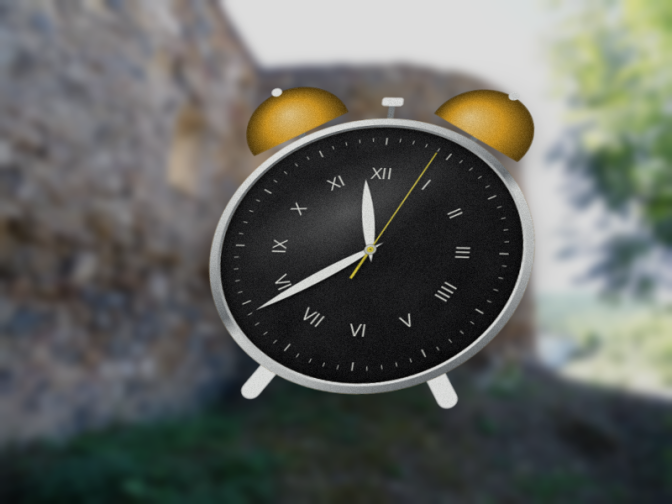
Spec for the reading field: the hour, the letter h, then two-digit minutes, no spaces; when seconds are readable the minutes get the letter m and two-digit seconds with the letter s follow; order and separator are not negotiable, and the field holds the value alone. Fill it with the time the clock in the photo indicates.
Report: 11h39m04s
